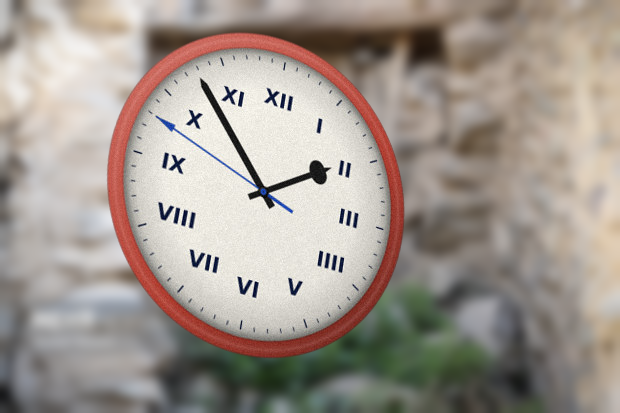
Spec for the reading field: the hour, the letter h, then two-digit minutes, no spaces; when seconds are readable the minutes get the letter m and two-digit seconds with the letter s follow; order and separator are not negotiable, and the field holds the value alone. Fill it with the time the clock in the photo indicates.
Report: 1h52m48s
